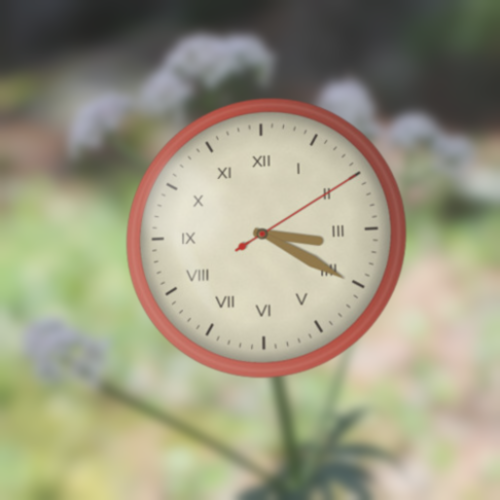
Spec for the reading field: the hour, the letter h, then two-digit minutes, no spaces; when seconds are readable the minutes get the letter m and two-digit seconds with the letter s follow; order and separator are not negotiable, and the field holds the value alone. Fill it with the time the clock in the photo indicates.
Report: 3h20m10s
